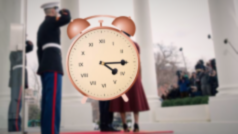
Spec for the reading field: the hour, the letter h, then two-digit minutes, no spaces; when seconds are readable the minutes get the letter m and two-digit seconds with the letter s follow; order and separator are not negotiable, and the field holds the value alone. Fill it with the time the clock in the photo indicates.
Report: 4h15
